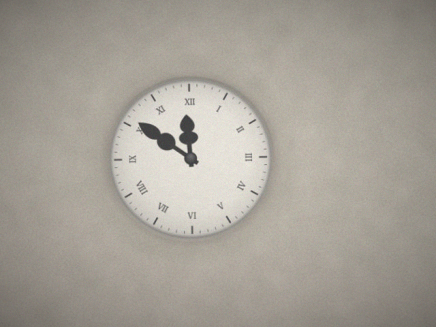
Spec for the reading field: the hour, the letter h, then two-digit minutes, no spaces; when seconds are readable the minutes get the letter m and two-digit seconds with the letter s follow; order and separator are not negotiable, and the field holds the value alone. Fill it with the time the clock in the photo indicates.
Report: 11h51
